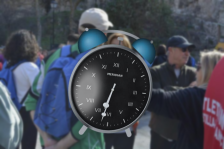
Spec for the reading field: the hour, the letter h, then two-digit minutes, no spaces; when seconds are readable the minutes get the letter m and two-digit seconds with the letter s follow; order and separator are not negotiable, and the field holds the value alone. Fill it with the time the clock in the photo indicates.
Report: 6h32
